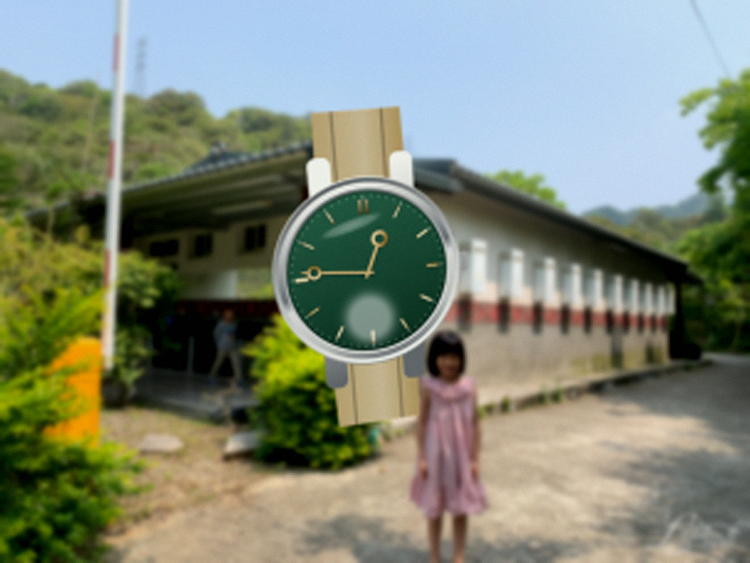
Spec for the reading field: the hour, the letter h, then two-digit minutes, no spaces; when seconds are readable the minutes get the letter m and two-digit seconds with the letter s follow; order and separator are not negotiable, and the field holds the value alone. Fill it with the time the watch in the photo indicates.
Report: 12h46
